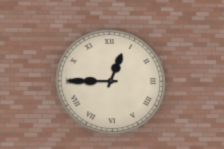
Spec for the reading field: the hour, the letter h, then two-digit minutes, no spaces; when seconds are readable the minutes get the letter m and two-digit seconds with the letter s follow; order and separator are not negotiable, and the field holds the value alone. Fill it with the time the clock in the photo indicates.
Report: 12h45
